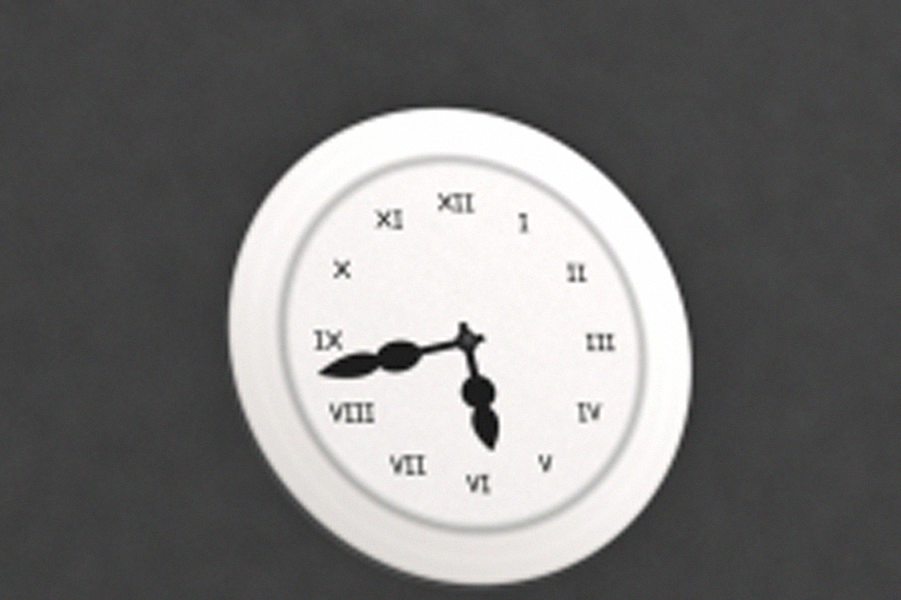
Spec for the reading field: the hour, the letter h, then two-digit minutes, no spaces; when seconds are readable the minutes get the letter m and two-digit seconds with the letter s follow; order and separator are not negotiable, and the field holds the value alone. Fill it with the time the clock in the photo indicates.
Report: 5h43
